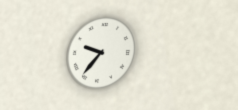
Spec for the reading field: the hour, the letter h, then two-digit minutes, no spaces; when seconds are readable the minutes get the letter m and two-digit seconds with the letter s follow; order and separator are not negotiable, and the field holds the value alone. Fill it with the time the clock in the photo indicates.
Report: 9h36
